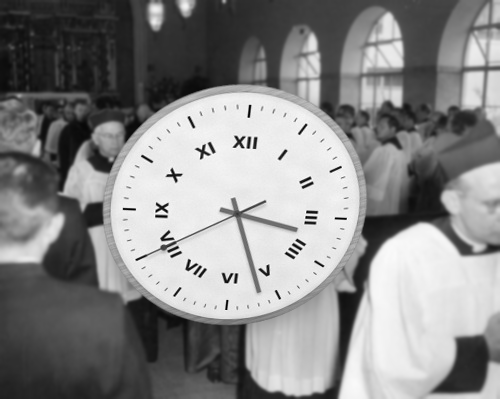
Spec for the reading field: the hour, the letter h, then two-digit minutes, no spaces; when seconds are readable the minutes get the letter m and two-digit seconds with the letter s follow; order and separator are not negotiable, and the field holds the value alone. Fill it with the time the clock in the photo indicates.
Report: 3h26m40s
